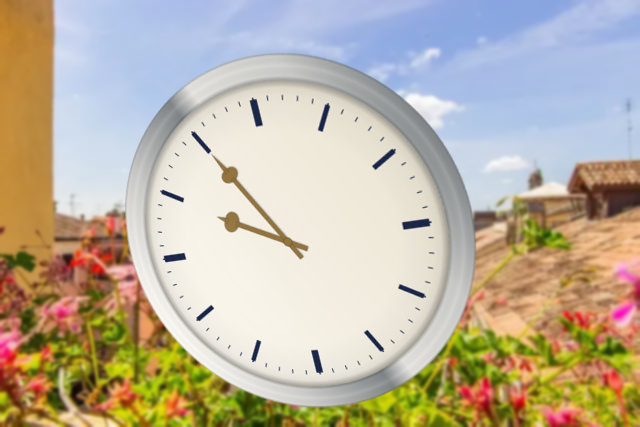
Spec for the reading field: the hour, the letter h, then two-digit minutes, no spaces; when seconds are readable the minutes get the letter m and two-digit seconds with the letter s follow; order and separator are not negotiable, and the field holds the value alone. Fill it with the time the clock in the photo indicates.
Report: 9h55
